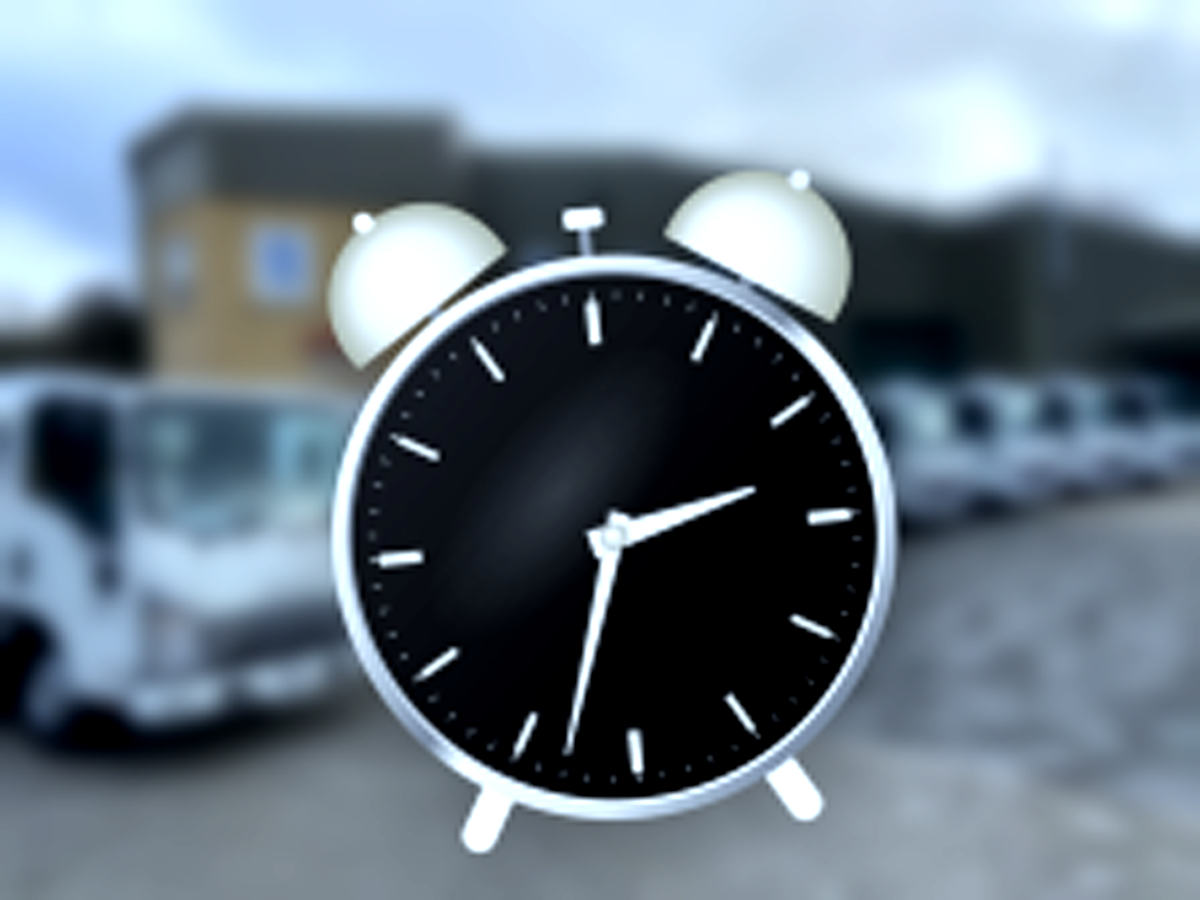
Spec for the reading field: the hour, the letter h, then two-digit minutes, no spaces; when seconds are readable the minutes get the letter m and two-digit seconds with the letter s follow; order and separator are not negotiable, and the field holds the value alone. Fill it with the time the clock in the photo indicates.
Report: 2h33
